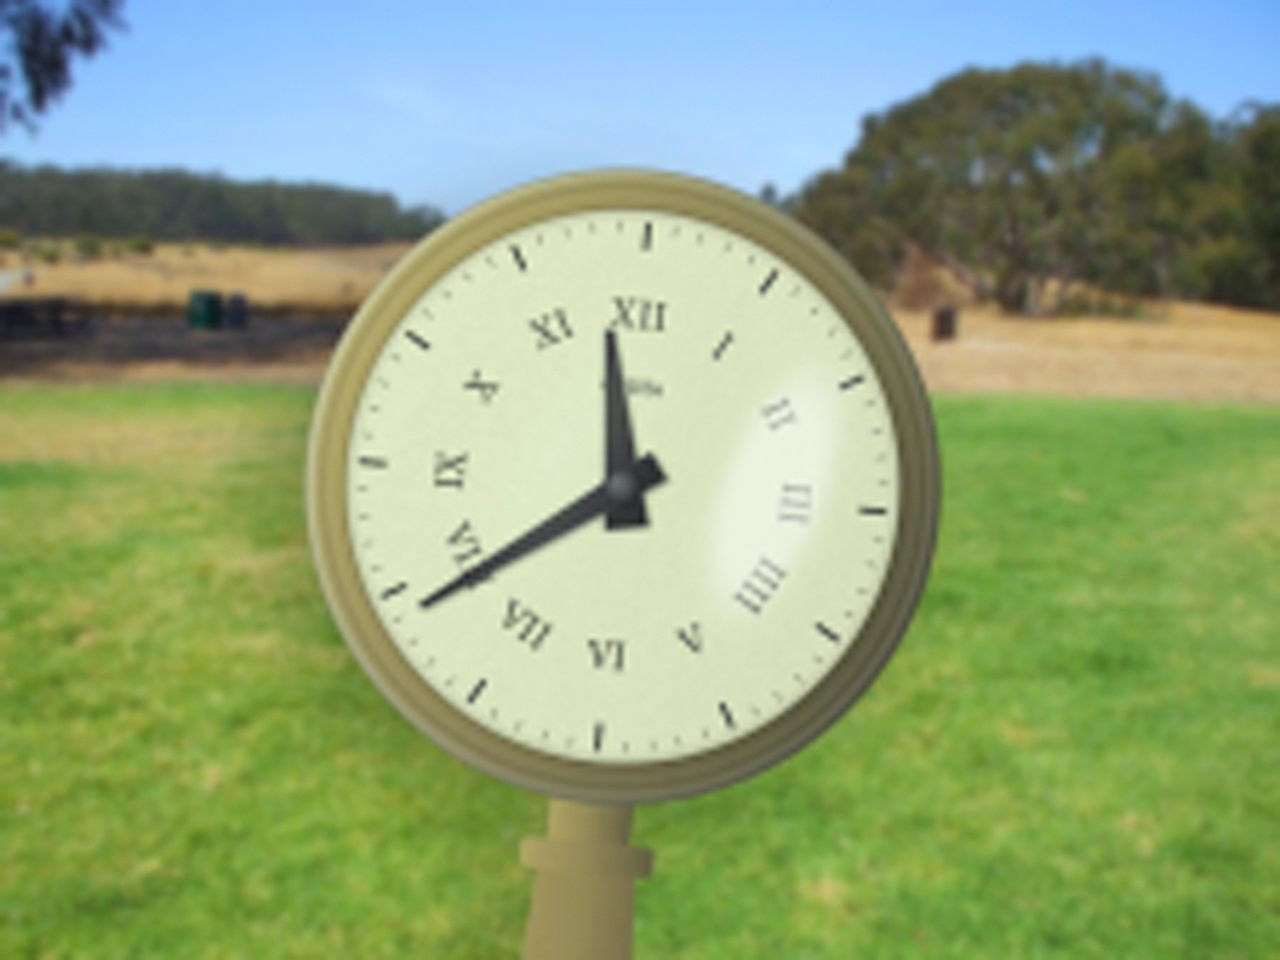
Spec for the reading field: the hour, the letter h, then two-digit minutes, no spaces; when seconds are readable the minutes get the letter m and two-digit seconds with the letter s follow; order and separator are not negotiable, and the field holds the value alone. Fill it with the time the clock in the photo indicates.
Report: 11h39
